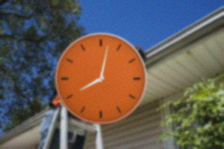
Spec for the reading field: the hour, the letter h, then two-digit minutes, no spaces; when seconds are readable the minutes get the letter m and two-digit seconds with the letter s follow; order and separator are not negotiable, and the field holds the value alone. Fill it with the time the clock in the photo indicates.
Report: 8h02
